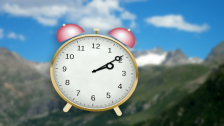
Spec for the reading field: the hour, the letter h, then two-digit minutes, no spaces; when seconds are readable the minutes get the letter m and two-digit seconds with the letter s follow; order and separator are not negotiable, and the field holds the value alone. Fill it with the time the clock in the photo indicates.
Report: 2h09
